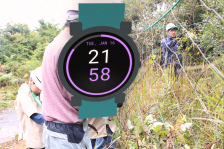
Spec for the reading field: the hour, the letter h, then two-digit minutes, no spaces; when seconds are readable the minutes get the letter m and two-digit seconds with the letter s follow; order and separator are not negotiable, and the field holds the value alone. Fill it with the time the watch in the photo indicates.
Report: 21h58
